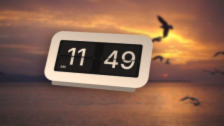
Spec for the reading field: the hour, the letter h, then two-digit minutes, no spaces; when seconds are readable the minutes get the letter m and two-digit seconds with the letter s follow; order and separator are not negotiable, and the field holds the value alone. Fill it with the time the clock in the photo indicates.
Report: 11h49
